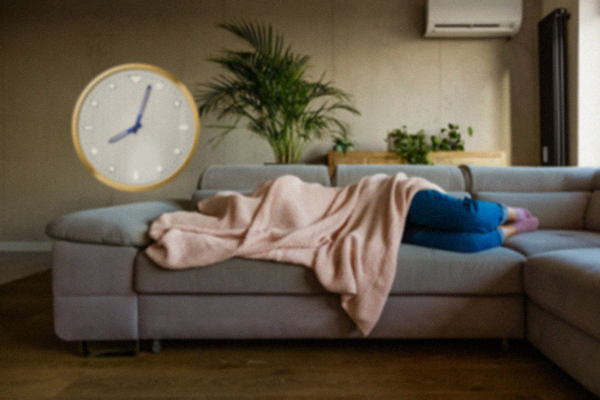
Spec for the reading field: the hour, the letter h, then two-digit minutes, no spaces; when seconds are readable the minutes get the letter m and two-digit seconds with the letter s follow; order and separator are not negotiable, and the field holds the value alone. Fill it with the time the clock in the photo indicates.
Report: 8h03
